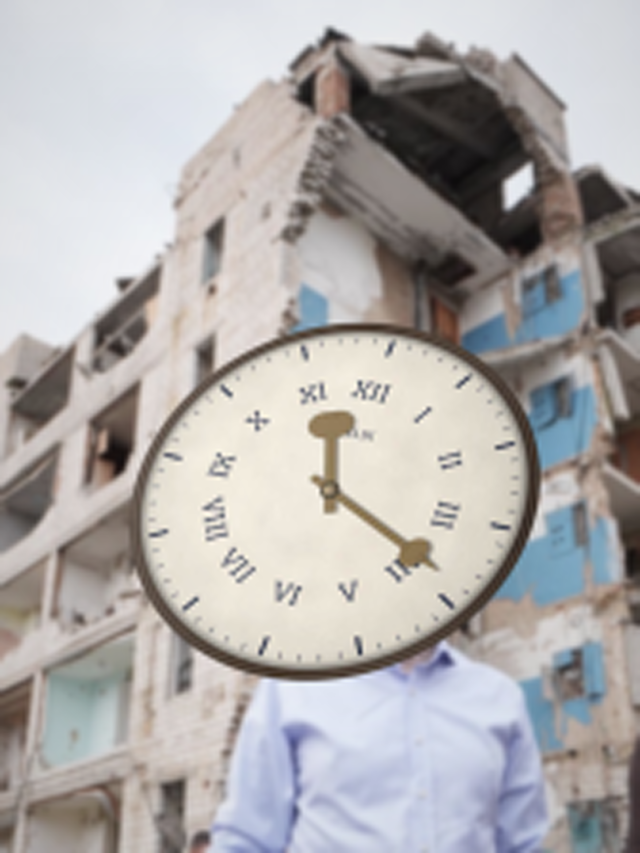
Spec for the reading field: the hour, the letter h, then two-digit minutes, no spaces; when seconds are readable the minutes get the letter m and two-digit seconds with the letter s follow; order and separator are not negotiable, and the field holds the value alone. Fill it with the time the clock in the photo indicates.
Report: 11h19
